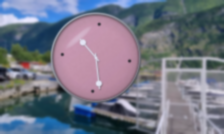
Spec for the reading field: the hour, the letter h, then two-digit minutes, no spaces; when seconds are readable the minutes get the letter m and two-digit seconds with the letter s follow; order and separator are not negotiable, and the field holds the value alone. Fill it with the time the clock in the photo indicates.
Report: 10h28
